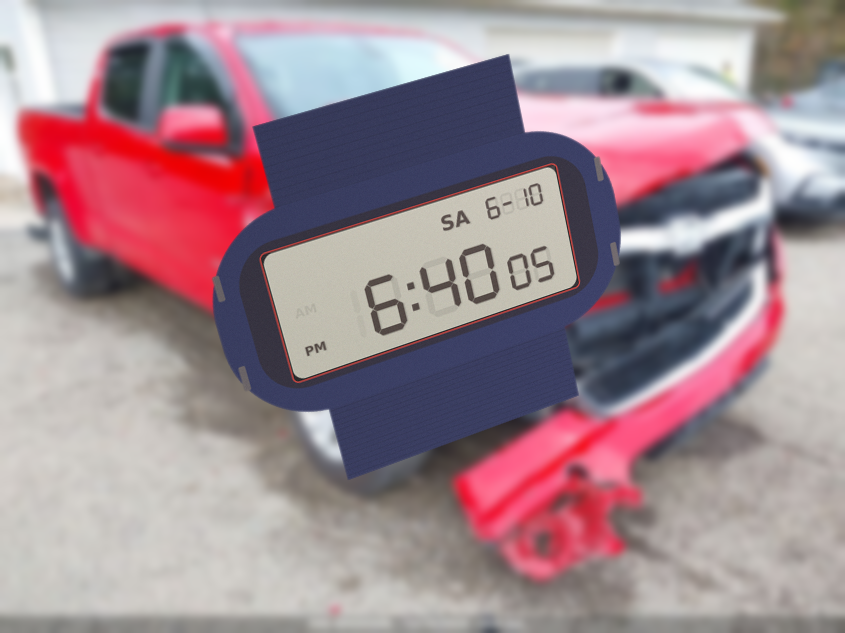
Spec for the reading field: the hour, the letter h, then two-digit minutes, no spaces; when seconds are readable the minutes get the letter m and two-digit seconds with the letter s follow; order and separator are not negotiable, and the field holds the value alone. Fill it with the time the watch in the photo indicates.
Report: 6h40m05s
